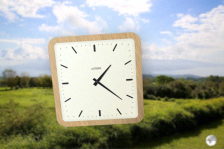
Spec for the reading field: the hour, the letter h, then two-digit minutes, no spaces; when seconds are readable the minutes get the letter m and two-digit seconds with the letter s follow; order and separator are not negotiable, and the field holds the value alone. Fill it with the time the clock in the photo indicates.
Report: 1h22
